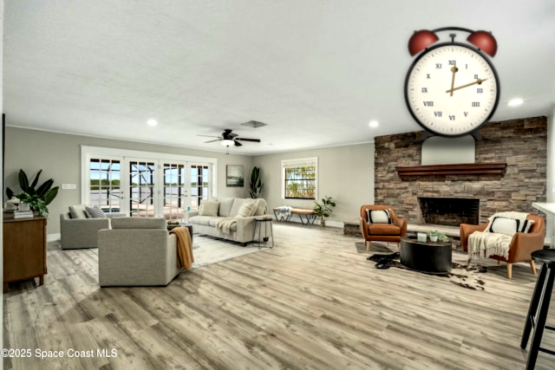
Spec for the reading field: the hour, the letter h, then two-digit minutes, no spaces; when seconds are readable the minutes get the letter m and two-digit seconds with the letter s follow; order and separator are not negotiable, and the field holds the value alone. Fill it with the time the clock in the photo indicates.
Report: 12h12
